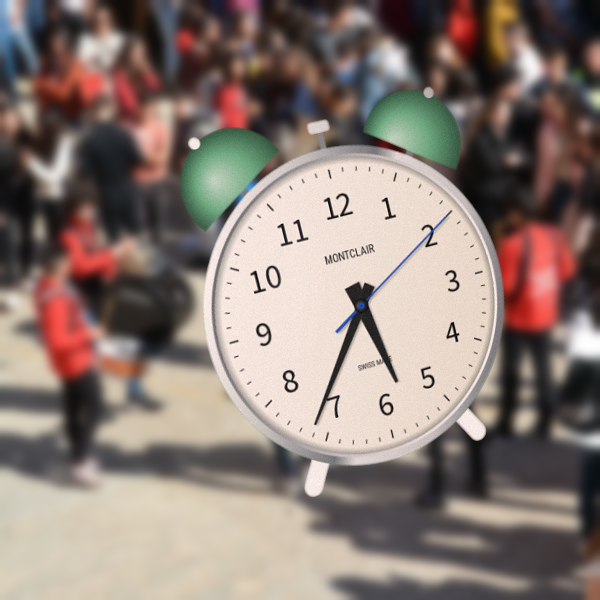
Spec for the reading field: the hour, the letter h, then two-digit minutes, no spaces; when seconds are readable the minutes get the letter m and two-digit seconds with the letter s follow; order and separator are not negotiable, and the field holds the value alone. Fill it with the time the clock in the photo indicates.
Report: 5h36m10s
